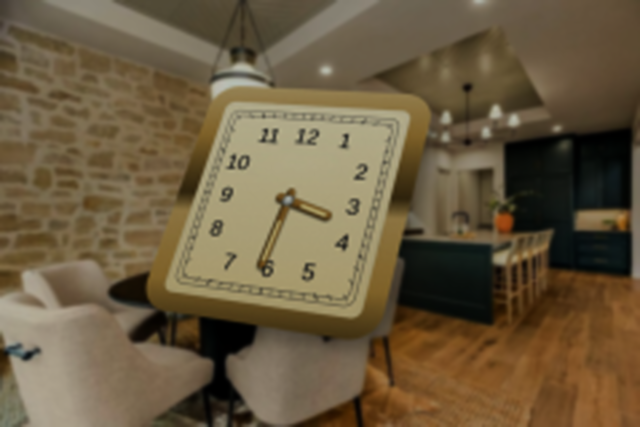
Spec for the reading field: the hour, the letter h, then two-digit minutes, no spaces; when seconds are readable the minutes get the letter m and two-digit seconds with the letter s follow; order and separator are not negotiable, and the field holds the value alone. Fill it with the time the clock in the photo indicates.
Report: 3h31
